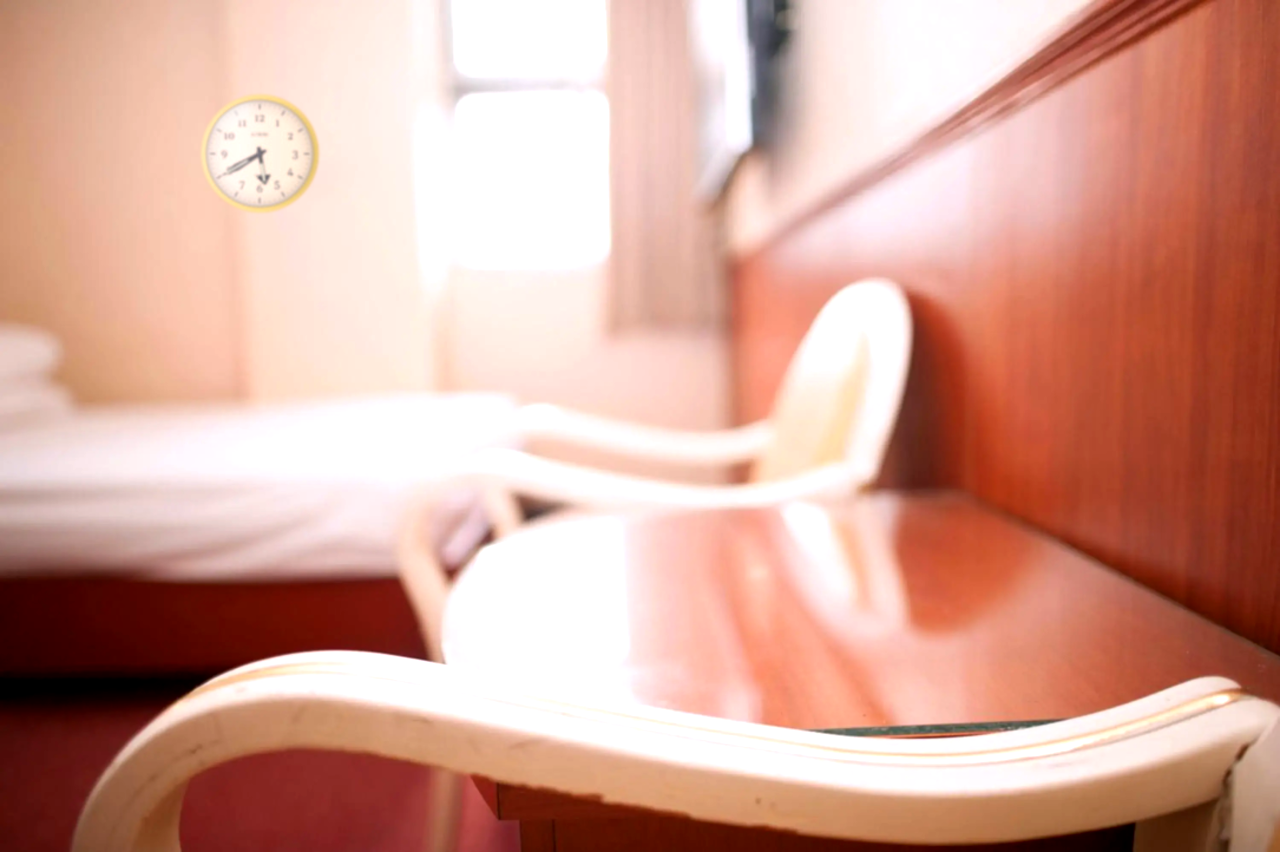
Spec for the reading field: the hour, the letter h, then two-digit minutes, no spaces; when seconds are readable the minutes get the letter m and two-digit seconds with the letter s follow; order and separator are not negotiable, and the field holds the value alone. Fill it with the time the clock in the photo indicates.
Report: 5h40
